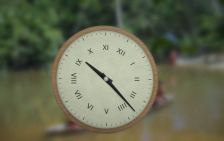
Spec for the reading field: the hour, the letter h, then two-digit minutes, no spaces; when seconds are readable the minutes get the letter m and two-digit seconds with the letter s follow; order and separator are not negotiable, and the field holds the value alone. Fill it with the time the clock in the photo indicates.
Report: 9h18
